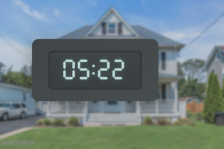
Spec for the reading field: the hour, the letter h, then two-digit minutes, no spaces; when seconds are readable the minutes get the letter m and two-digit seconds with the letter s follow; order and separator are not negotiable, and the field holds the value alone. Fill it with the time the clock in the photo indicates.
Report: 5h22
